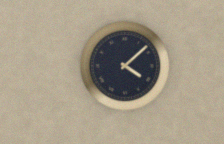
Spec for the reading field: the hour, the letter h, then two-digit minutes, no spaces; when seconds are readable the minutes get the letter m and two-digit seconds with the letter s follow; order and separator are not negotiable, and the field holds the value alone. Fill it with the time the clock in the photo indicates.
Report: 4h08
